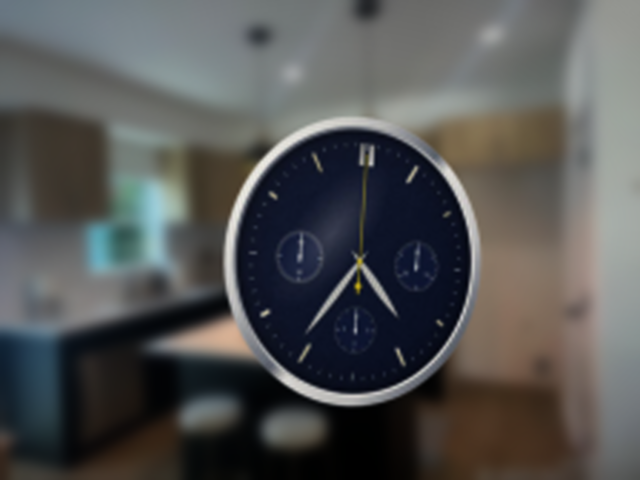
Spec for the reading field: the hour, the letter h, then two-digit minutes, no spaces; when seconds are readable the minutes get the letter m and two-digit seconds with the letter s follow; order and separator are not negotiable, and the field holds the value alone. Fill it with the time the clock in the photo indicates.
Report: 4h36
